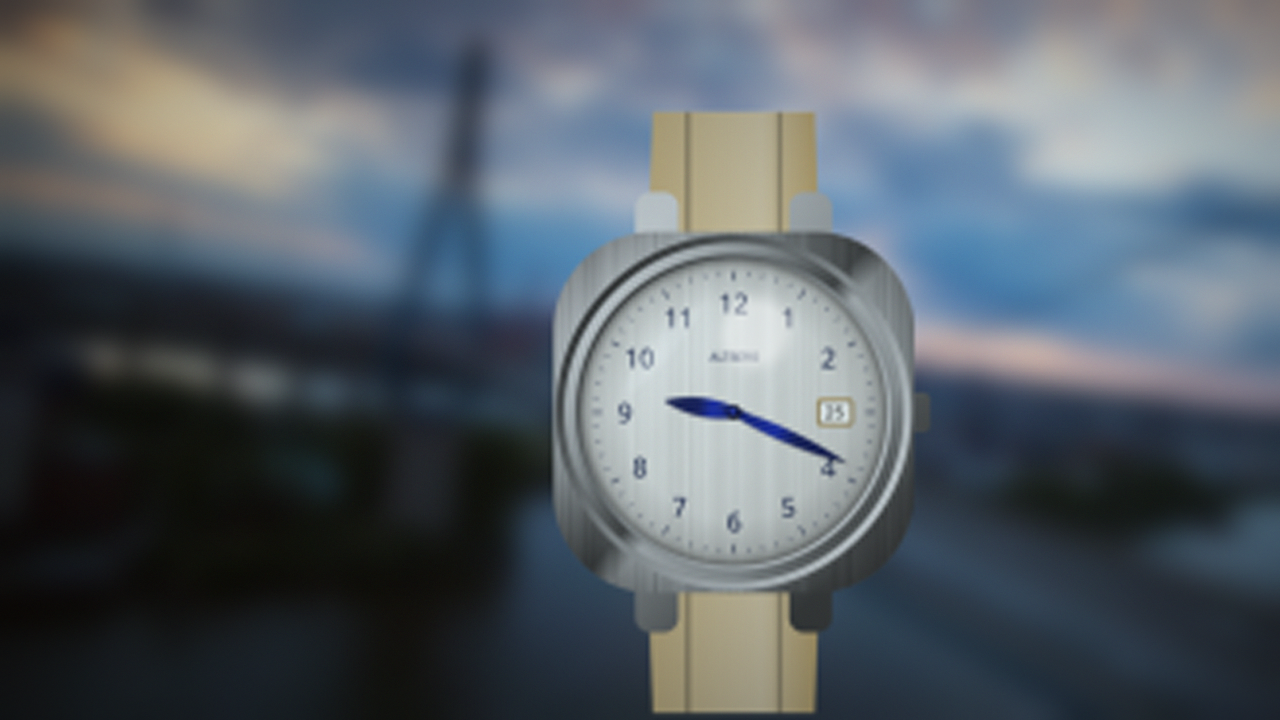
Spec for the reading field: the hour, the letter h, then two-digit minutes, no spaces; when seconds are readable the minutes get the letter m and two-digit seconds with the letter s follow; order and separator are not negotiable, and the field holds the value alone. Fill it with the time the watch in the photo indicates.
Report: 9h19
